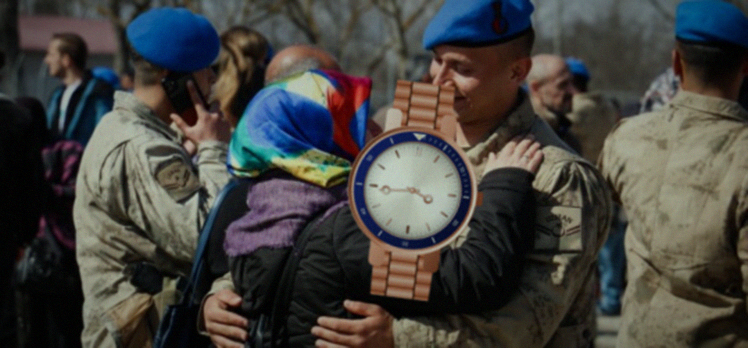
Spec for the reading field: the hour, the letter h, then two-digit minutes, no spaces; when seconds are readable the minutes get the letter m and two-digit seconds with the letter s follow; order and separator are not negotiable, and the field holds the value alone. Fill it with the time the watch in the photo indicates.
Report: 3h44
